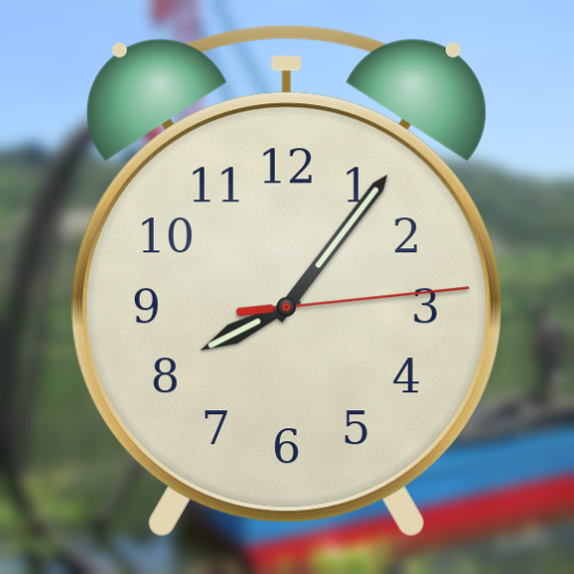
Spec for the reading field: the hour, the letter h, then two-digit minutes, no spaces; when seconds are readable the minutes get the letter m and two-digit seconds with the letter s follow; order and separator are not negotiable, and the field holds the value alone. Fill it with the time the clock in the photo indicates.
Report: 8h06m14s
